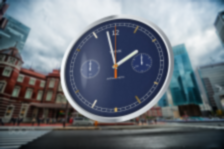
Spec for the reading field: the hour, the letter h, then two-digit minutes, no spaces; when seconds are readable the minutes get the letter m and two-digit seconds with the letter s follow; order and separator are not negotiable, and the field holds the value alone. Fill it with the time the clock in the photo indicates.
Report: 1h58
